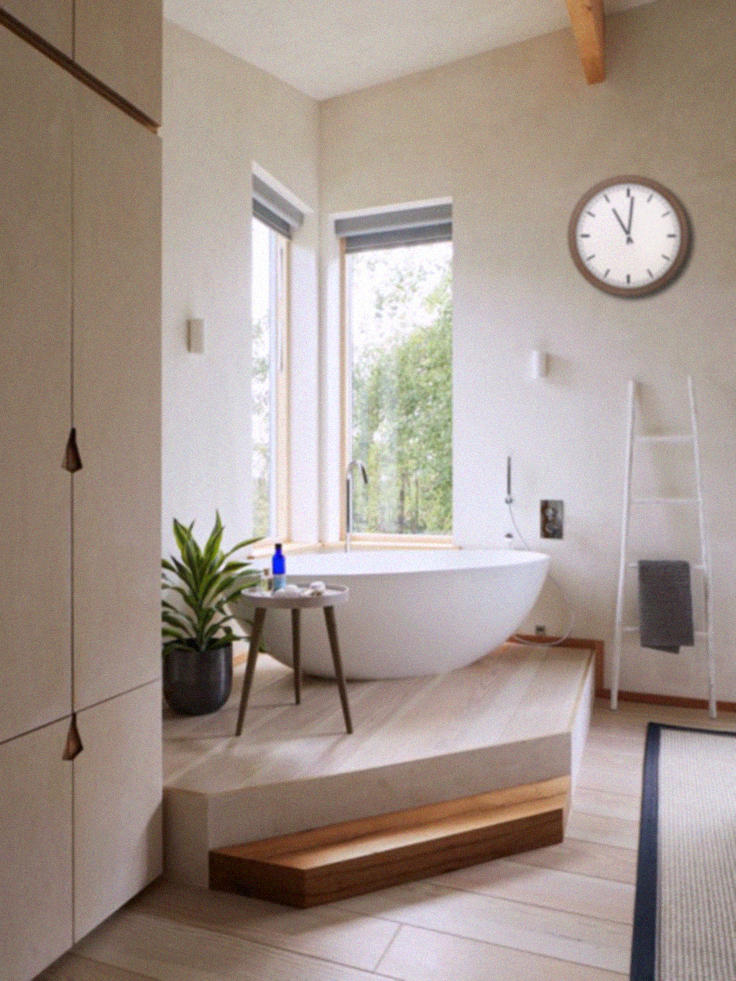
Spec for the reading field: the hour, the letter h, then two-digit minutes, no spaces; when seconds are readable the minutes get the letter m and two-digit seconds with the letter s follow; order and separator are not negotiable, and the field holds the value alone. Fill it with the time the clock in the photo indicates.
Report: 11h01
